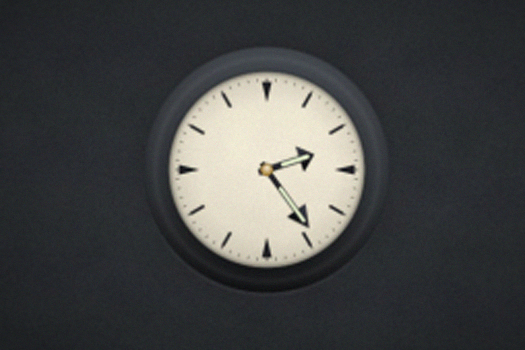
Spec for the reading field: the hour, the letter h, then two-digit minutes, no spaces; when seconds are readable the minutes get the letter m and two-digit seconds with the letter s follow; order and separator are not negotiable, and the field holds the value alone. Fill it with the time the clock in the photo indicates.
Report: 2h24
